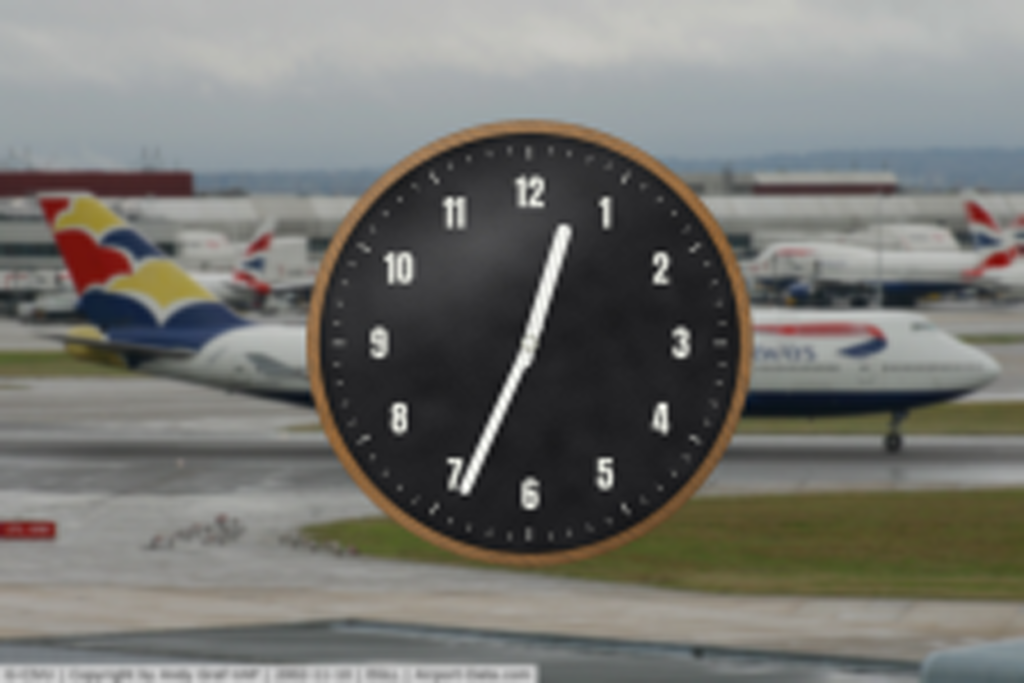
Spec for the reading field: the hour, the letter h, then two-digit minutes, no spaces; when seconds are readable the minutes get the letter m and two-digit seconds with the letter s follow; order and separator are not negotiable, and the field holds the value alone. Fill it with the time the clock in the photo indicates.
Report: 12h34
